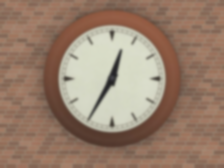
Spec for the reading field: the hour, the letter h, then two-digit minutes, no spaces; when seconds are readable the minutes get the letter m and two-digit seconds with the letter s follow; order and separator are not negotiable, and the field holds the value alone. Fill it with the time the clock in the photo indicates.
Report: 12h35
